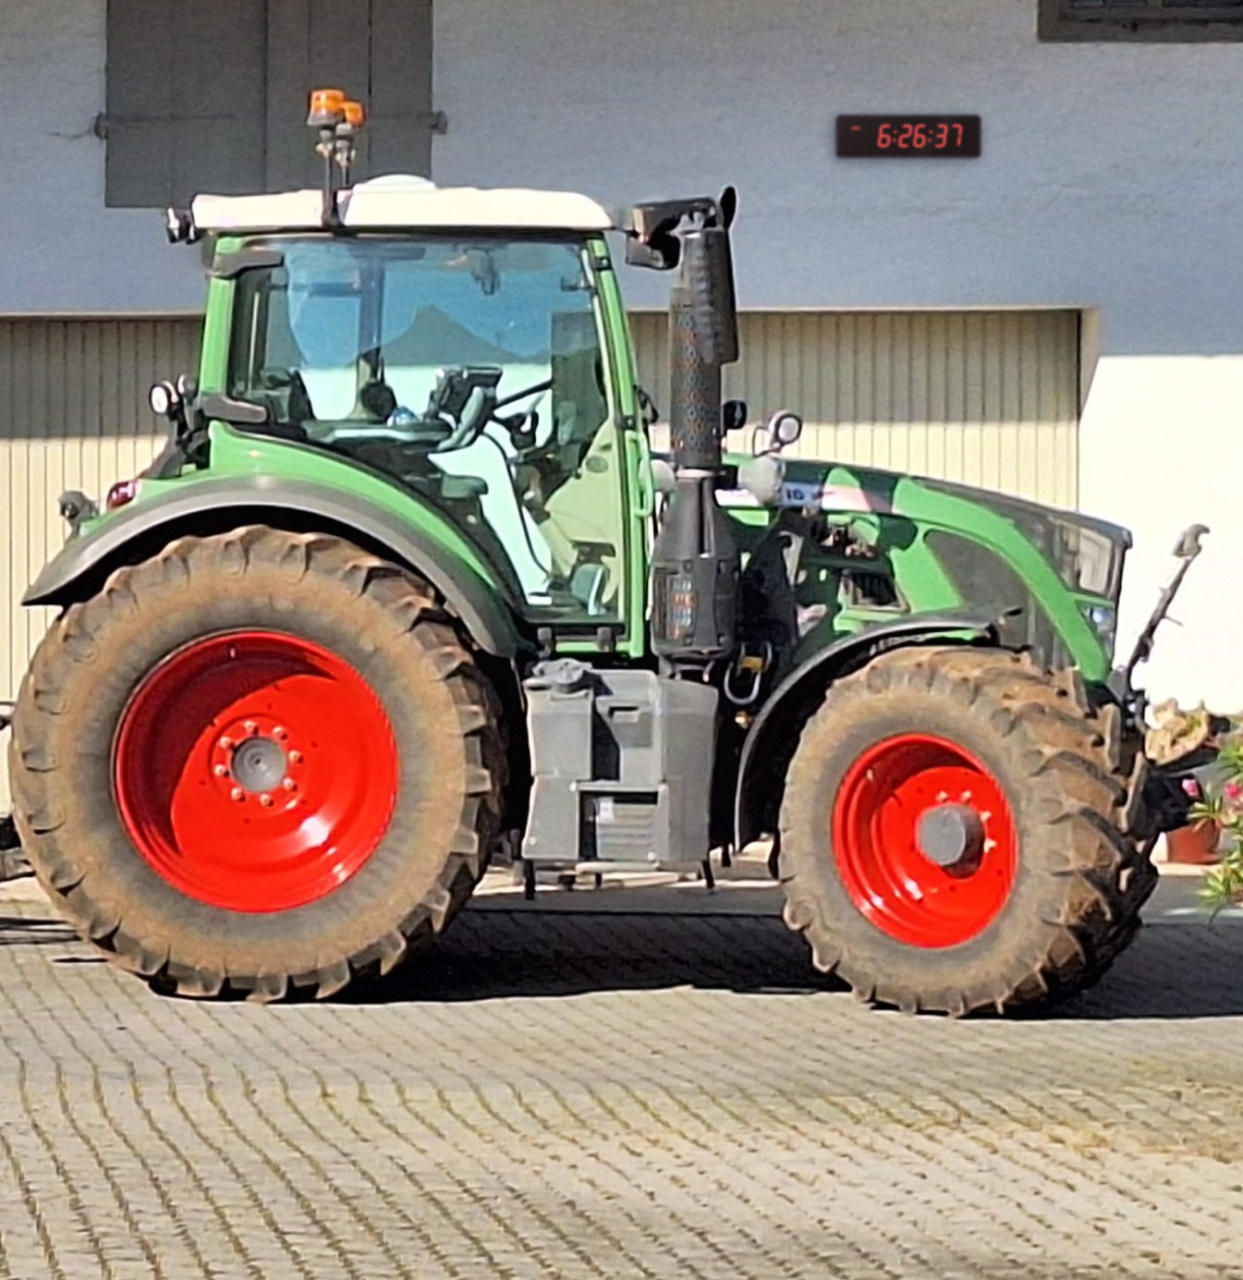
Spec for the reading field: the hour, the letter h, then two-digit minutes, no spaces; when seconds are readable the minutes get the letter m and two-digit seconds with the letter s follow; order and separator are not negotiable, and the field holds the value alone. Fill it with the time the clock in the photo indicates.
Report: 6h26m37s
